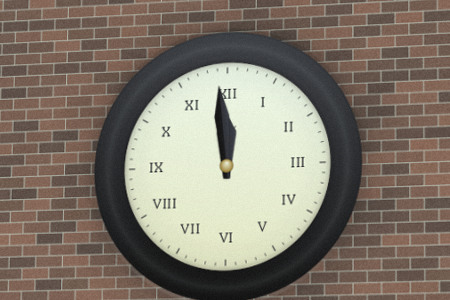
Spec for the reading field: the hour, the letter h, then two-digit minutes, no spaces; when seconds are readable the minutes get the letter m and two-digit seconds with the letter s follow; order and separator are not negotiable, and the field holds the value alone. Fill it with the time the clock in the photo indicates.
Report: 11h59
